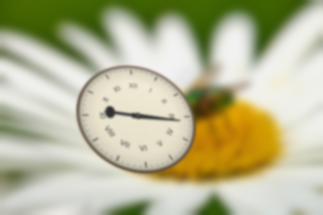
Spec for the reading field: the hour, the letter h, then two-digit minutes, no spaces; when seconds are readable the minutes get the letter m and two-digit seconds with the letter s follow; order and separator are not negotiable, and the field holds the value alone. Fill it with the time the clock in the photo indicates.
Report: 9h16
